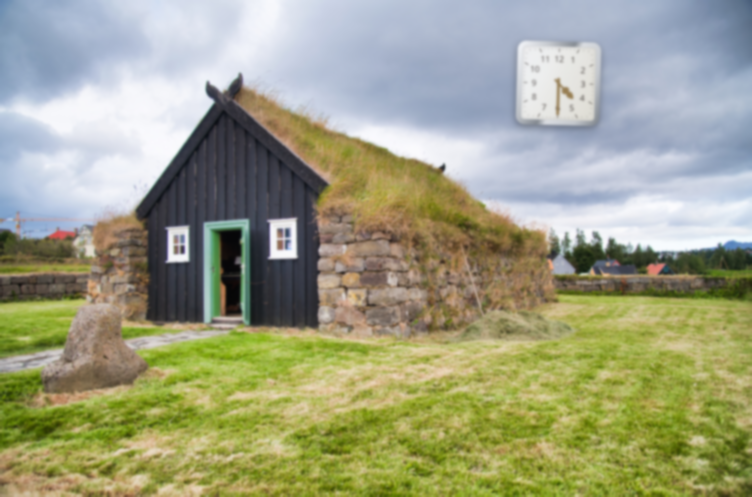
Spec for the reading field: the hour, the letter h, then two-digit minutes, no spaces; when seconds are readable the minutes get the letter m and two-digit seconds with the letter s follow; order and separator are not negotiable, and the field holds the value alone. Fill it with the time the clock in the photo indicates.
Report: 4h30
